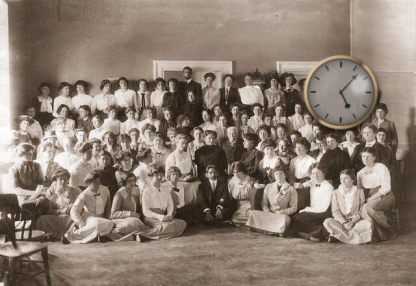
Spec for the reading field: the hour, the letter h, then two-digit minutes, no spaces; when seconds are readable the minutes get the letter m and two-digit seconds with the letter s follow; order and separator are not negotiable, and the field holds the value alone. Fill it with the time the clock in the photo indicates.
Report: 5h07
